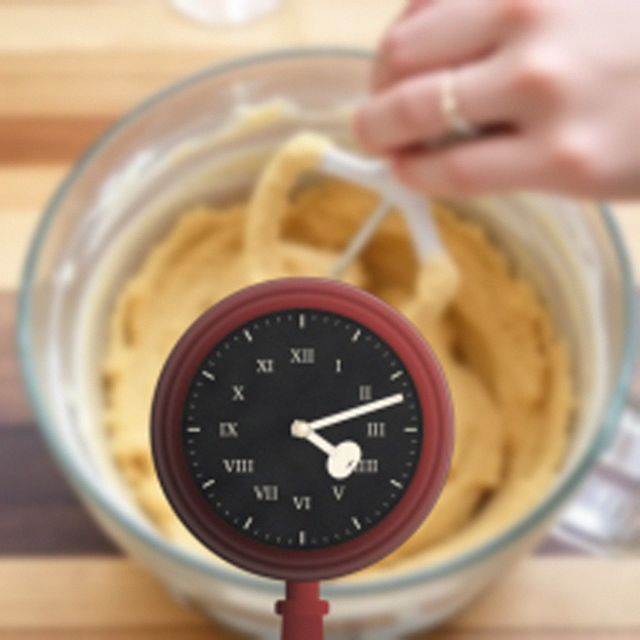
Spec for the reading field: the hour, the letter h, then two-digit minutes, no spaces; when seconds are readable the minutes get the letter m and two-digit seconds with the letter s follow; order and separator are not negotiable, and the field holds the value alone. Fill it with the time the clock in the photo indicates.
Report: 4h12
